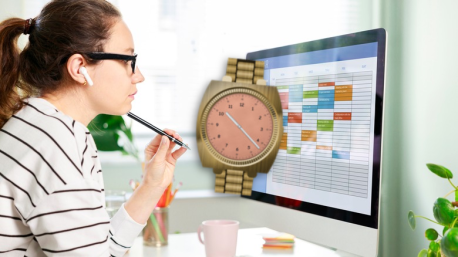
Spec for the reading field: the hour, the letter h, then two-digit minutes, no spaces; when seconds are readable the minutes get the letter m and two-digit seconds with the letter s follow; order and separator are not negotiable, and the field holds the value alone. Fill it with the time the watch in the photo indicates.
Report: 10h22
